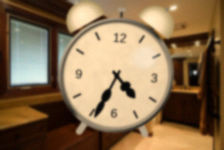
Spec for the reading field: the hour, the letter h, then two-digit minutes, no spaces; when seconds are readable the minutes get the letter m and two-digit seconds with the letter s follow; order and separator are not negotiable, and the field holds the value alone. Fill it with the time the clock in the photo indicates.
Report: 4h34
